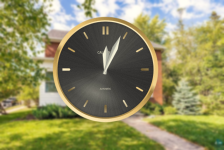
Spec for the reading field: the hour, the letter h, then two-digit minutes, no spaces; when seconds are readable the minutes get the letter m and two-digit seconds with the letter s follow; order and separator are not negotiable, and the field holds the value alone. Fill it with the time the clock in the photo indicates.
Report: 12h04
